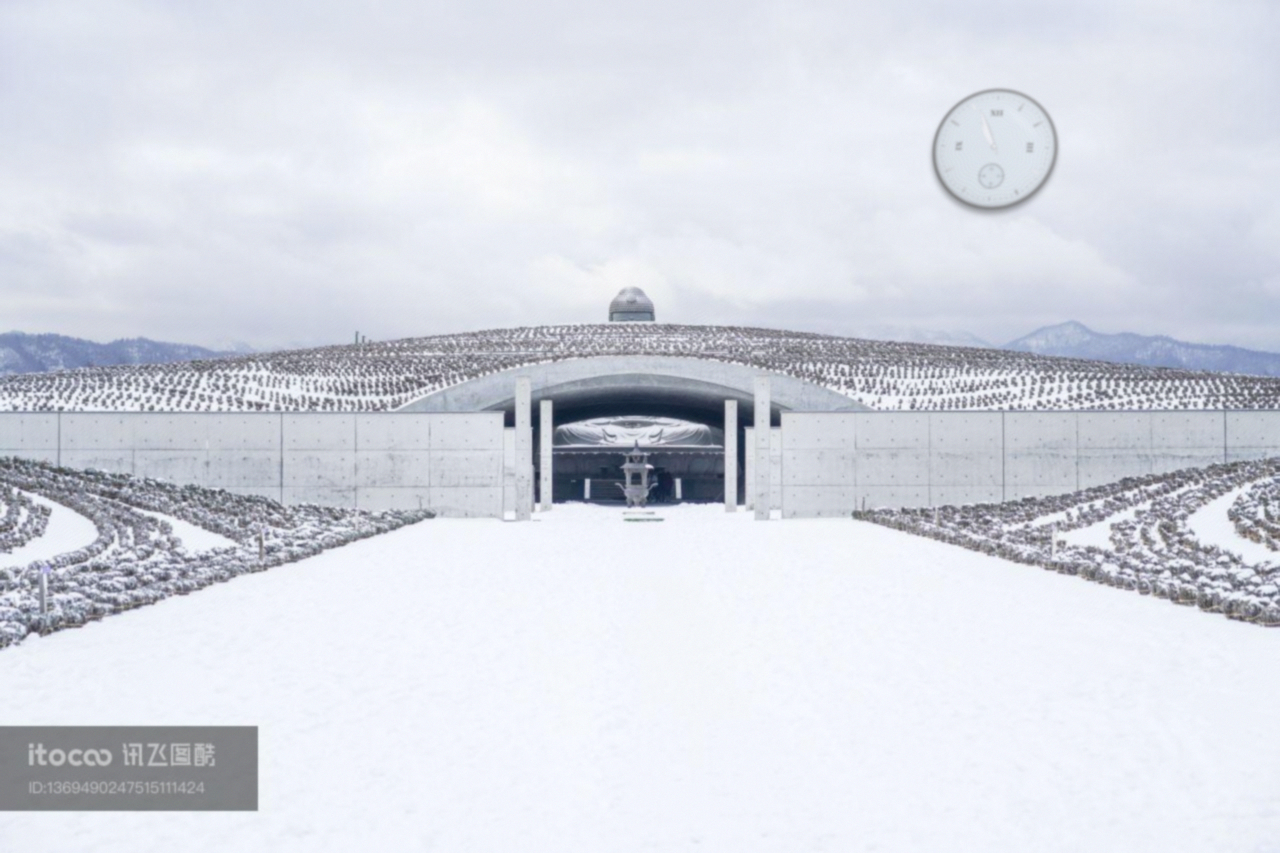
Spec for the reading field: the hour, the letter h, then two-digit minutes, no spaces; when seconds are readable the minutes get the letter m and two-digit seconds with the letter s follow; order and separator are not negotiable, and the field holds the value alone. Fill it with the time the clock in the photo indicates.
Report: 10h56
